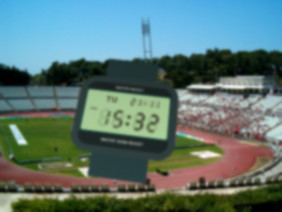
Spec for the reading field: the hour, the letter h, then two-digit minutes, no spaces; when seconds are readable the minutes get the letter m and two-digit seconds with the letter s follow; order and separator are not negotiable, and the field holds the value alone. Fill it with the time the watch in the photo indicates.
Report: 15h32
